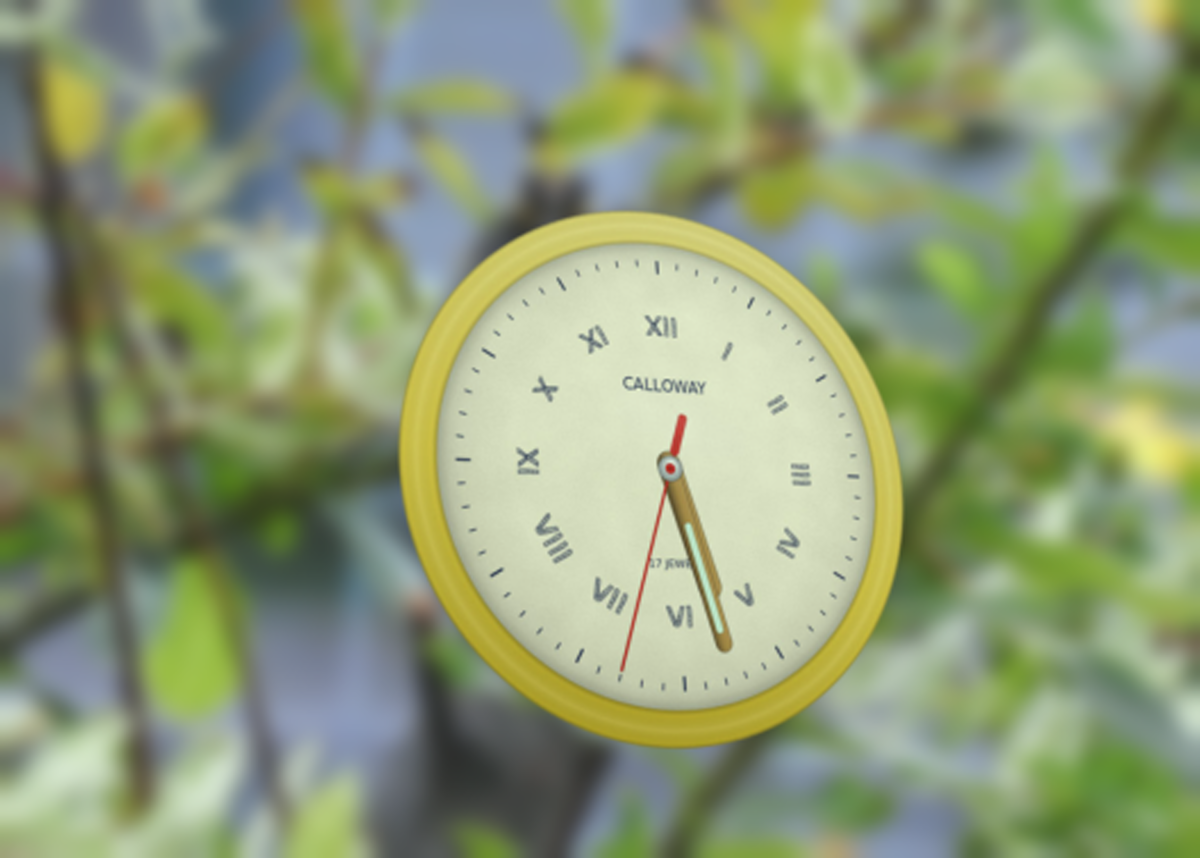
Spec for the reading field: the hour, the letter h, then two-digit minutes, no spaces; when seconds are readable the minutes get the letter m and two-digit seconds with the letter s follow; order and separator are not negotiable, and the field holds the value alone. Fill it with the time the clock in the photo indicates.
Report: 5h27m33s
